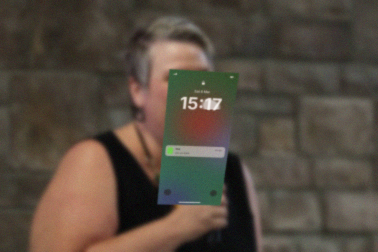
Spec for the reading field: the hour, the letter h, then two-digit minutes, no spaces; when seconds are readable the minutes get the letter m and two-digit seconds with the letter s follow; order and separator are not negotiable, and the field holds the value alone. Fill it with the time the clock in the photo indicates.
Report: 15h17
